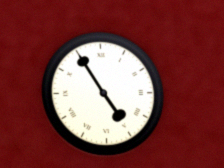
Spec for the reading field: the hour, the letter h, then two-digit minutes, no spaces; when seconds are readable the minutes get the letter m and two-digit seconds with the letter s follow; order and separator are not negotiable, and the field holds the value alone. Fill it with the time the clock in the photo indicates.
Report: 4h55
